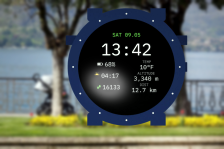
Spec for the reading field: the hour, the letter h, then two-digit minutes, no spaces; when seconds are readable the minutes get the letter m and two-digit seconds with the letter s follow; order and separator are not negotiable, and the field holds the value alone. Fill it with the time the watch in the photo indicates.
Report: 13h42
